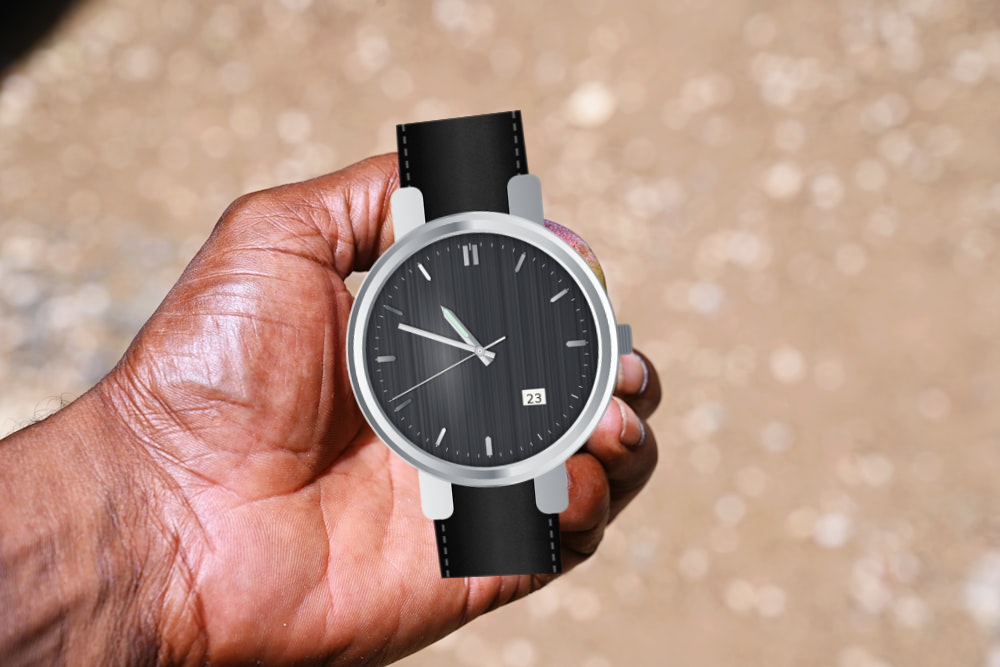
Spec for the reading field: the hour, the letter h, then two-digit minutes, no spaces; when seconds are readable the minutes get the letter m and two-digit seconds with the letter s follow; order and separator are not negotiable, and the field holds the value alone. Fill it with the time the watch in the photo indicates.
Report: 10h48m41s
